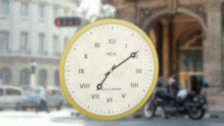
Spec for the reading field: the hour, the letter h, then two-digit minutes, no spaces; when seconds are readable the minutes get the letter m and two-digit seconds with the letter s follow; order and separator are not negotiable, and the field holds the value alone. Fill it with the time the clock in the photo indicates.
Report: 7h09
